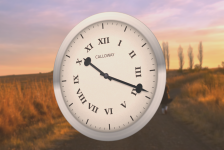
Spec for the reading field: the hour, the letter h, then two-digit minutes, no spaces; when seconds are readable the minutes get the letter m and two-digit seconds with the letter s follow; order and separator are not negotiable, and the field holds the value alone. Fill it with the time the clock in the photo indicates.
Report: 10h19
